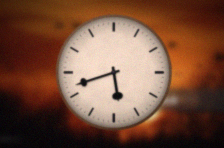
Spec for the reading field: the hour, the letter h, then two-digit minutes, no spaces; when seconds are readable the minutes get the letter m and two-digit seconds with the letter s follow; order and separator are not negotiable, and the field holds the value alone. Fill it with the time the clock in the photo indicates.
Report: 5h42
